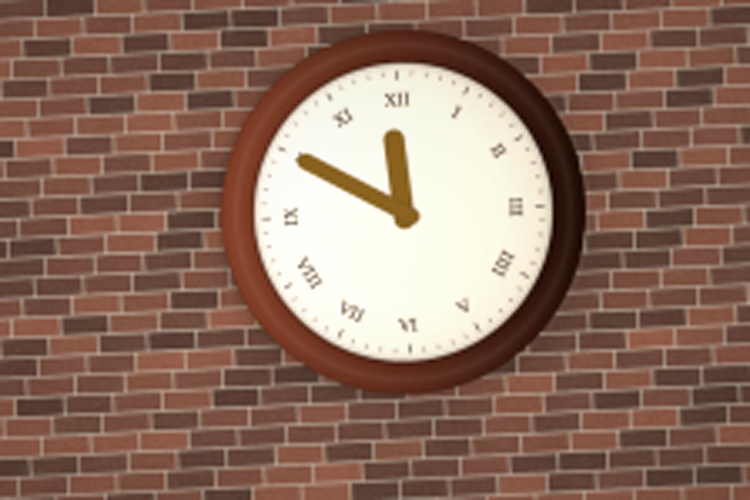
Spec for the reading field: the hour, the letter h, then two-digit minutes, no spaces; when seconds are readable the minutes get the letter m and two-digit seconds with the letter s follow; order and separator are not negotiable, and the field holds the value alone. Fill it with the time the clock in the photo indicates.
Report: 11h50
